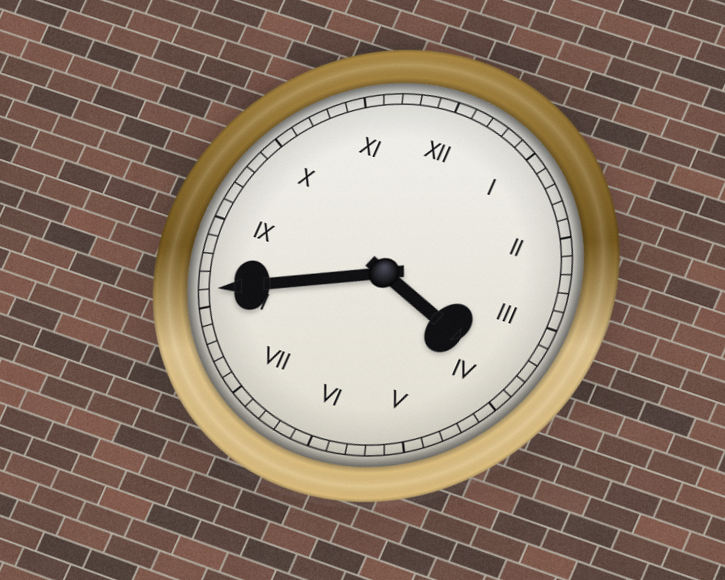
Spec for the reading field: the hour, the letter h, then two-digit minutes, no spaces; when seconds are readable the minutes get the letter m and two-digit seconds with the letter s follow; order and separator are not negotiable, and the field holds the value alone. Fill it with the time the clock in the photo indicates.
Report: 3h41
